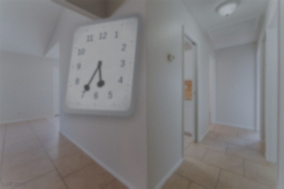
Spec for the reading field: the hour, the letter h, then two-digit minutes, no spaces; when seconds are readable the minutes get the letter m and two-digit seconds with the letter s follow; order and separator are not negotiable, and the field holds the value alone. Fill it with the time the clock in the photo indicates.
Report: 5h35
